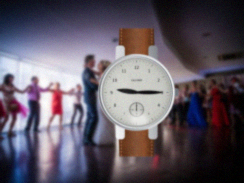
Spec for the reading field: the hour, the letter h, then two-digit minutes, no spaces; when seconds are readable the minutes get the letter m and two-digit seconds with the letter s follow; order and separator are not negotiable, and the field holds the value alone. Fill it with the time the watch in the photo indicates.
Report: 9h15
